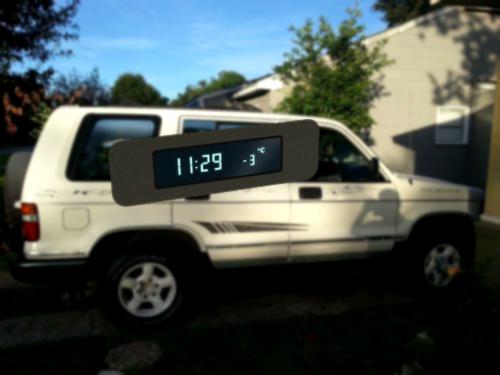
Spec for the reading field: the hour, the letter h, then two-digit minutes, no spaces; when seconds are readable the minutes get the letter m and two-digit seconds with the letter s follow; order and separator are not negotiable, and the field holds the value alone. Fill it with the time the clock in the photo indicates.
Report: 11h29
